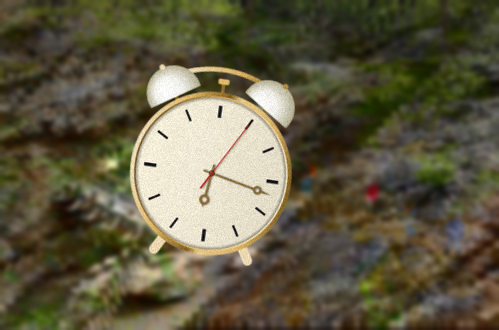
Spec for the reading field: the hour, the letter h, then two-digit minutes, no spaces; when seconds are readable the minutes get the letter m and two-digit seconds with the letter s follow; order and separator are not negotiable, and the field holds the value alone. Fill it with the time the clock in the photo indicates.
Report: 6h17m05s
